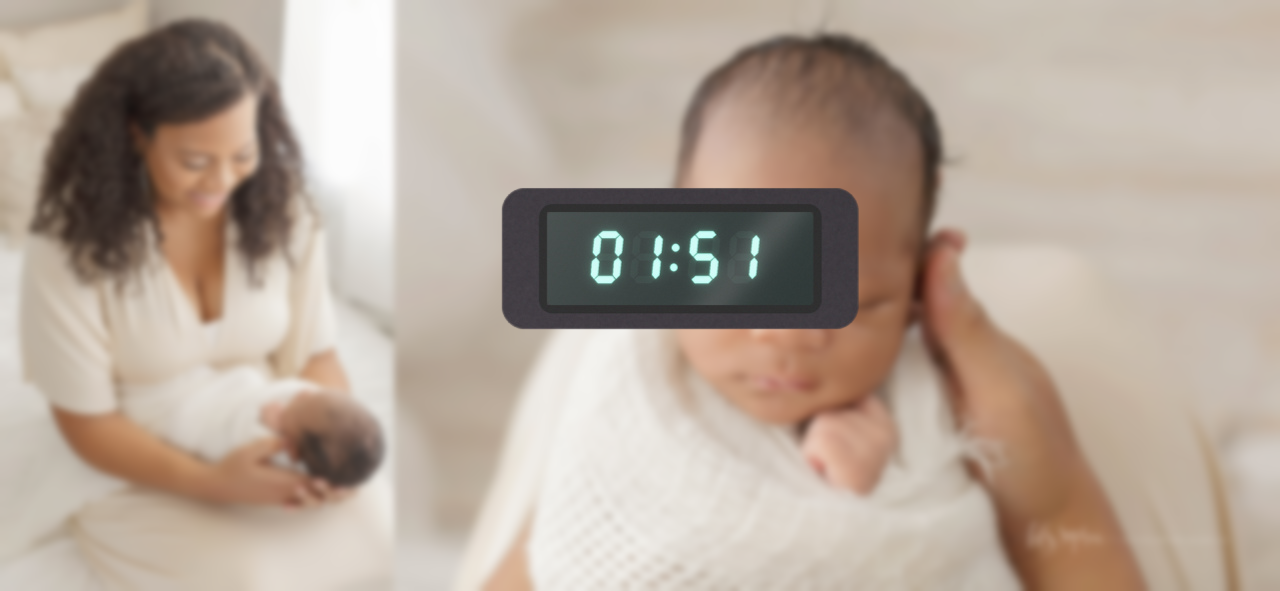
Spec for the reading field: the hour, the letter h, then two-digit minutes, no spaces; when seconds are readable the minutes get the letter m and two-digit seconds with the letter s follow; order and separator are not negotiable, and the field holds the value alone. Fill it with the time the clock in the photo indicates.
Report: 1h51
